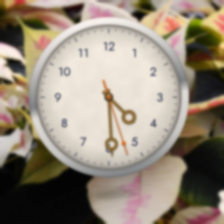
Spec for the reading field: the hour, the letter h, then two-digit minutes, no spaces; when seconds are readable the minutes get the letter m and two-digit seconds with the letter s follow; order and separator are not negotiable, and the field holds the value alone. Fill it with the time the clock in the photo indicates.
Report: 4h29m27s
